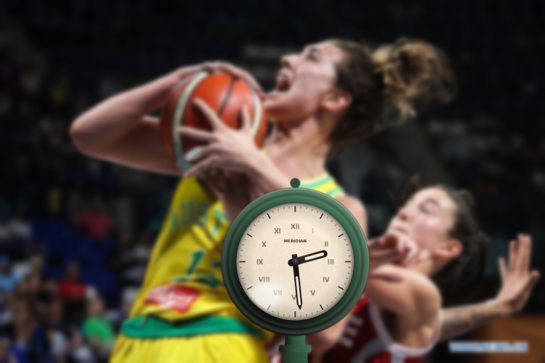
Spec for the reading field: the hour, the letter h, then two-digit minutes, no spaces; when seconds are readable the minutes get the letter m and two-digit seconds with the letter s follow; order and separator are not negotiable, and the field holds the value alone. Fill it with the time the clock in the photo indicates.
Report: 2h29
